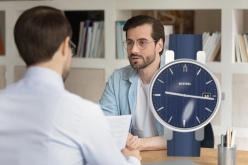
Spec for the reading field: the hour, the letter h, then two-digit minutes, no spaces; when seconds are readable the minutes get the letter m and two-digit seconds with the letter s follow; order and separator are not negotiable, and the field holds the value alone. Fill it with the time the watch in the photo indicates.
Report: 9h16
